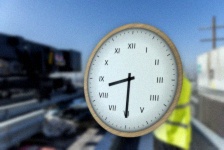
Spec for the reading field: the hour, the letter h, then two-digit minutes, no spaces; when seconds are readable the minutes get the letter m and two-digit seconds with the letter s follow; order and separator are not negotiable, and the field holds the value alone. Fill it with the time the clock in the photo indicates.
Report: 8h30
